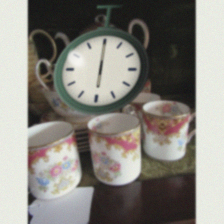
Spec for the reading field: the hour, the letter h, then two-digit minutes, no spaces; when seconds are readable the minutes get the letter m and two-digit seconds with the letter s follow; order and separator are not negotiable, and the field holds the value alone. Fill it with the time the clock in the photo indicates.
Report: 6h00
